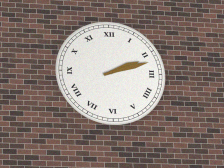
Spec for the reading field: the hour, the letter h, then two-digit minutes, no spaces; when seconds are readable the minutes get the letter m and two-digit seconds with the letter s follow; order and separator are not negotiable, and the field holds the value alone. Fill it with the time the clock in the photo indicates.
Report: 2h12
